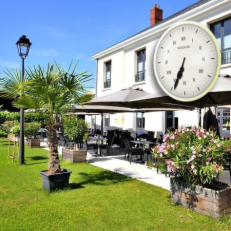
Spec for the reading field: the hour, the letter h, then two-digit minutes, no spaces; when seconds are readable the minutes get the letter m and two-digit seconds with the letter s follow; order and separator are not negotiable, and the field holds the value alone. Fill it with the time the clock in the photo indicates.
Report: 6h34
